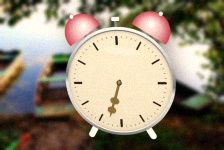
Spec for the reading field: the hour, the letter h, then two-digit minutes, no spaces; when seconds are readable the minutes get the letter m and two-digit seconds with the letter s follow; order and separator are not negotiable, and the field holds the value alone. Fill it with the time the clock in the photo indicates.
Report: 6h33
